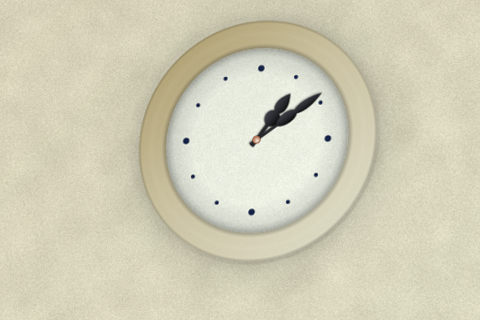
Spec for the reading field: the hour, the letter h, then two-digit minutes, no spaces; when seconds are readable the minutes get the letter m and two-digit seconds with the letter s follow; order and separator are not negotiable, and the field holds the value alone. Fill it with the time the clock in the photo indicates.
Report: 1h09
